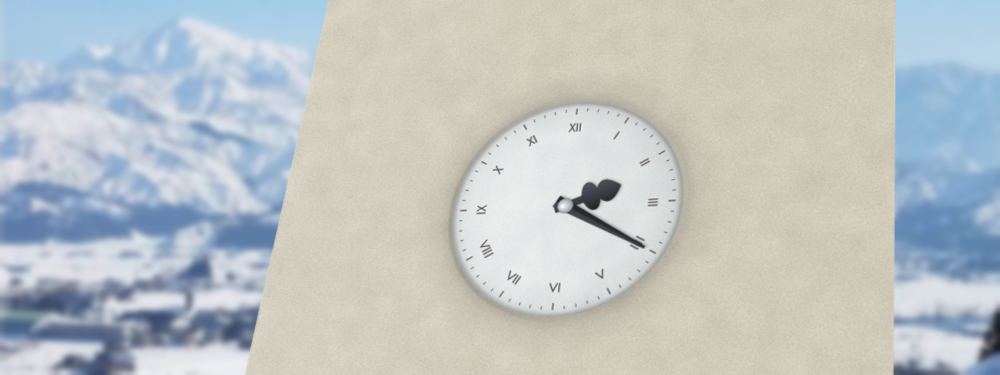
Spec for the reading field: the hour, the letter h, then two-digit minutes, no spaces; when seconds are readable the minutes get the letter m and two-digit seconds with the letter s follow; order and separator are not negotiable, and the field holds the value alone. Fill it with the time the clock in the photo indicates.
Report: 2h20
